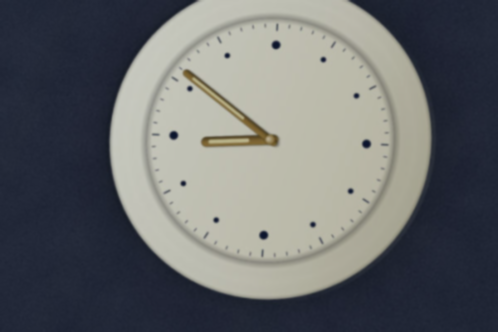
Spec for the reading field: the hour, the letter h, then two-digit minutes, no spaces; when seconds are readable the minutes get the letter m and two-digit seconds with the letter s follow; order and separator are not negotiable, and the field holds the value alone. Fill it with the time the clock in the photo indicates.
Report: 8h51
